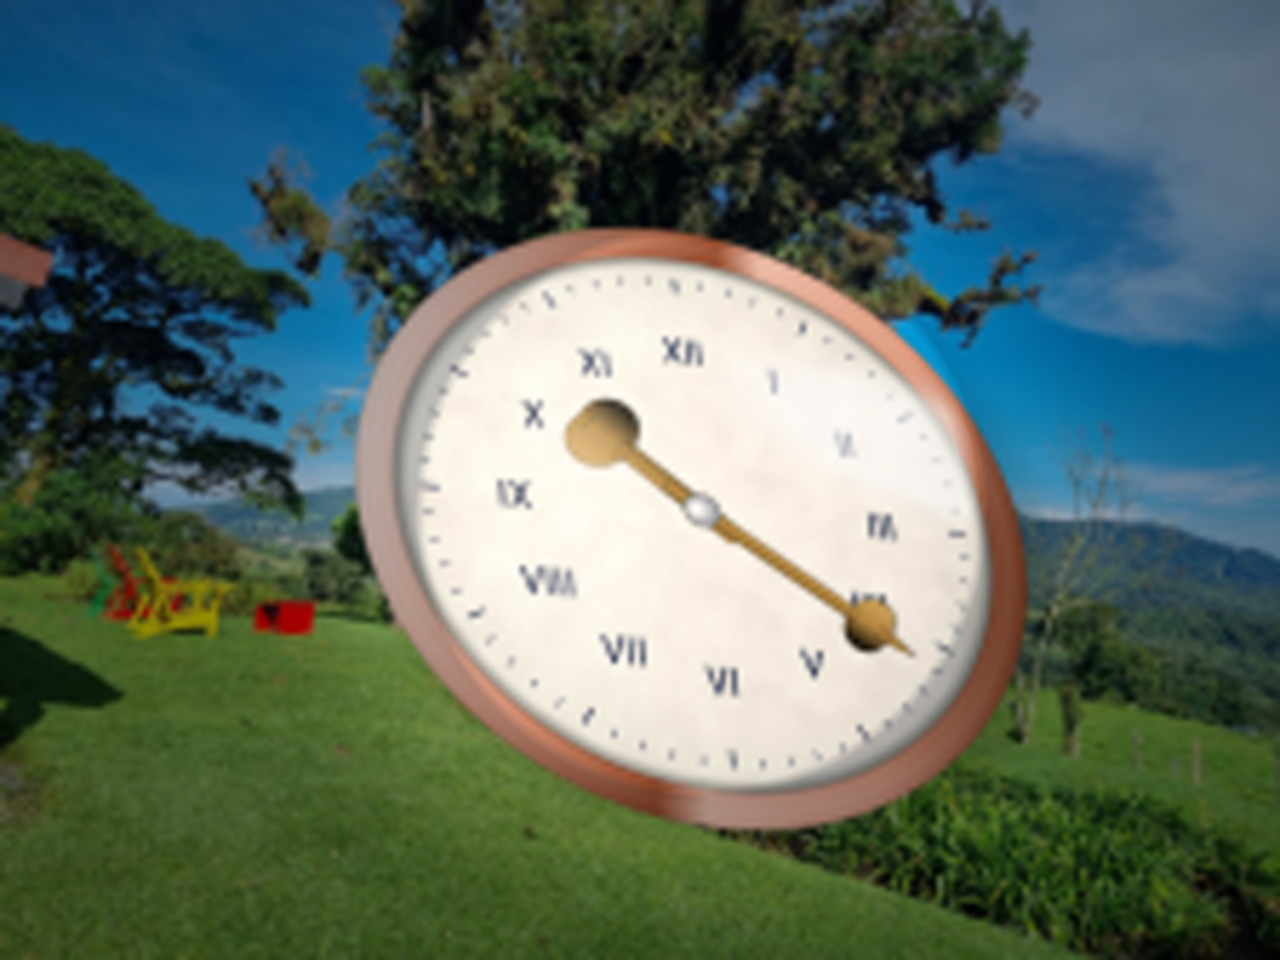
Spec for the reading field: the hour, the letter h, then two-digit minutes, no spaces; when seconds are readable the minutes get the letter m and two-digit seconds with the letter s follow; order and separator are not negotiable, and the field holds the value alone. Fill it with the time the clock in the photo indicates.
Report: 10h21
